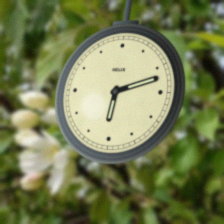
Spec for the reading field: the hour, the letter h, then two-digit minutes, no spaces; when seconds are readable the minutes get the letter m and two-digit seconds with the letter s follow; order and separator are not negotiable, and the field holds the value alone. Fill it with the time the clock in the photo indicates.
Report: 6h12
